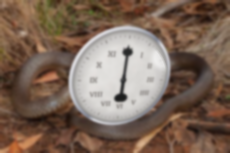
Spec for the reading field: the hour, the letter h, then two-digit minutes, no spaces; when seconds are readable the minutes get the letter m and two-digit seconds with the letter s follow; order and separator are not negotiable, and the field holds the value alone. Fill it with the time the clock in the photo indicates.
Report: 6h00
